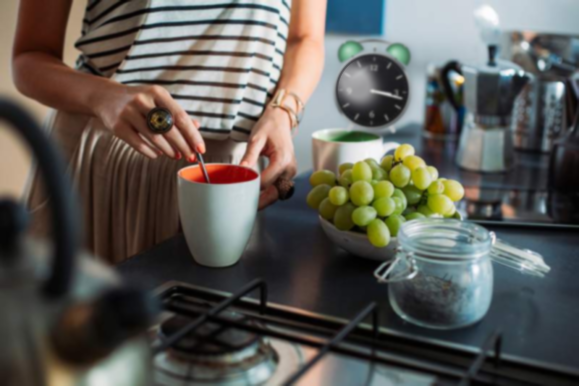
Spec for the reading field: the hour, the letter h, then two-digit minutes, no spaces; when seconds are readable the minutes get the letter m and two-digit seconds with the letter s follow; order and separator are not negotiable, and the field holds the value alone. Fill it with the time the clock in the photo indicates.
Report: 3h17
